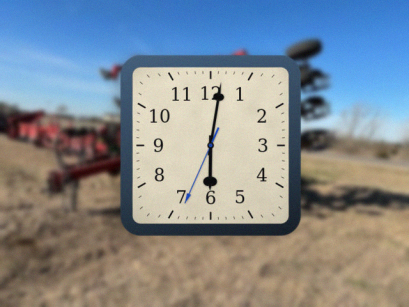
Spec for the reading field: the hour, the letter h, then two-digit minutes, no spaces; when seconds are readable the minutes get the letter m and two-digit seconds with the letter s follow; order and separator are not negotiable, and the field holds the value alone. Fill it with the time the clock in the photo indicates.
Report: 6h01m34s
